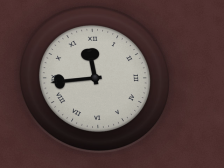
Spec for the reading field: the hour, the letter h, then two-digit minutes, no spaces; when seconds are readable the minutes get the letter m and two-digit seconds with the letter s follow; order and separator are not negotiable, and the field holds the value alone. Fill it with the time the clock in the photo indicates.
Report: 11h44
